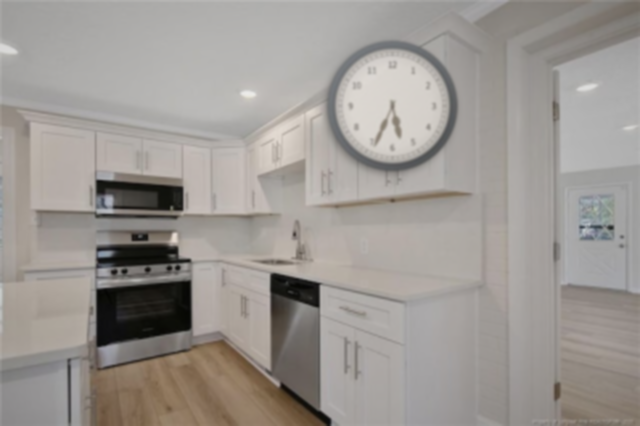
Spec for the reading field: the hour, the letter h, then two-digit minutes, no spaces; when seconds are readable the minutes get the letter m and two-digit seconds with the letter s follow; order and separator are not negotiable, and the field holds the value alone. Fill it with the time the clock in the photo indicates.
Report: 5h34
